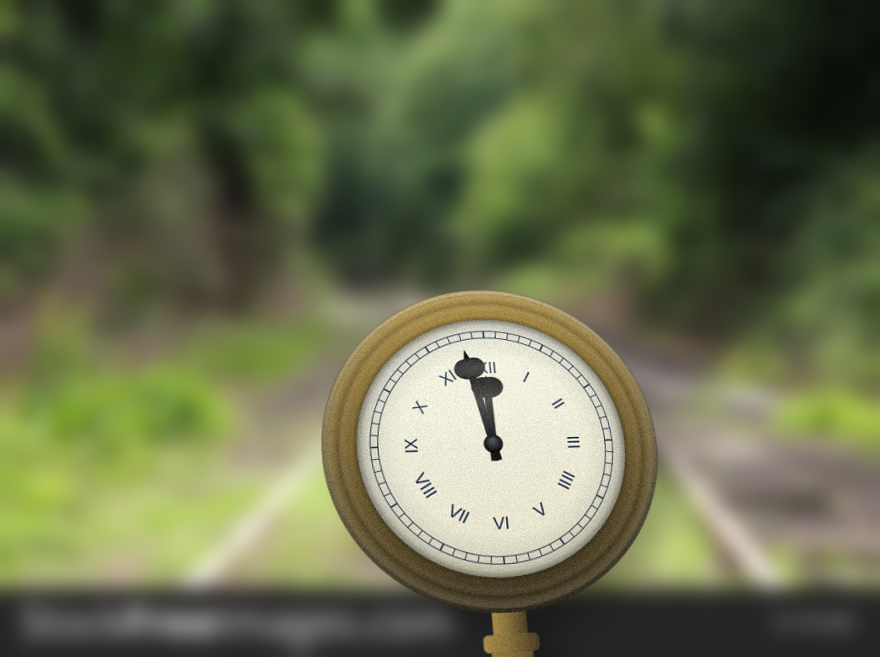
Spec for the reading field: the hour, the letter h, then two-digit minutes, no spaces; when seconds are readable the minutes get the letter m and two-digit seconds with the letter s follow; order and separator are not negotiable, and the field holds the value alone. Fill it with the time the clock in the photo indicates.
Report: 11h58
